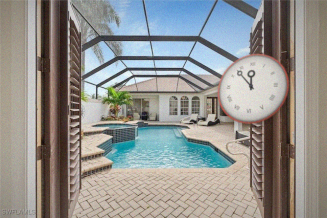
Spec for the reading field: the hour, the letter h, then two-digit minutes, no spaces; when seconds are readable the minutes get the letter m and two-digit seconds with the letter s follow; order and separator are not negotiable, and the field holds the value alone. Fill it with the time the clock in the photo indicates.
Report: 11h53
